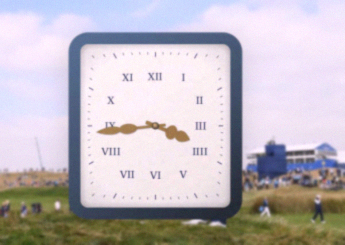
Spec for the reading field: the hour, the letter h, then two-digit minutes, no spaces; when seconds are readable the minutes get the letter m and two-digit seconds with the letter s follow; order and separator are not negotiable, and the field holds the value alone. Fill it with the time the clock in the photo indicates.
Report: 3h44
